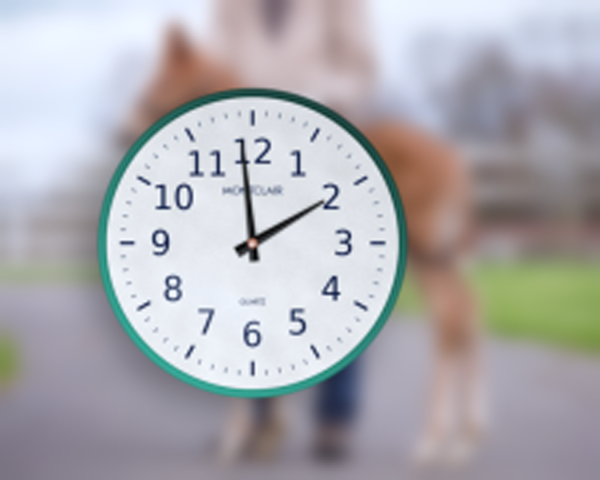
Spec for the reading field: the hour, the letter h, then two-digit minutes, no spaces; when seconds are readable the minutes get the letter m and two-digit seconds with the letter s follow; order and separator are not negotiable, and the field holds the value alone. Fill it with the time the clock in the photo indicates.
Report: 1h59
